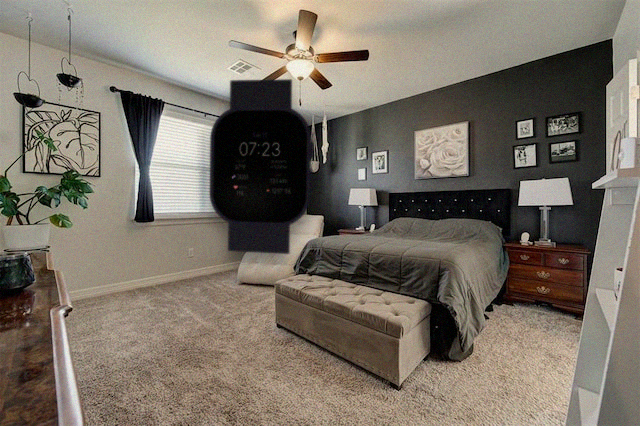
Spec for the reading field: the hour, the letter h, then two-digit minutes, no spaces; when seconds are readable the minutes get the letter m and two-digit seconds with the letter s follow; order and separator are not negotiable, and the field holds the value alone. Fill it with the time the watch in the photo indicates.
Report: 7h23
